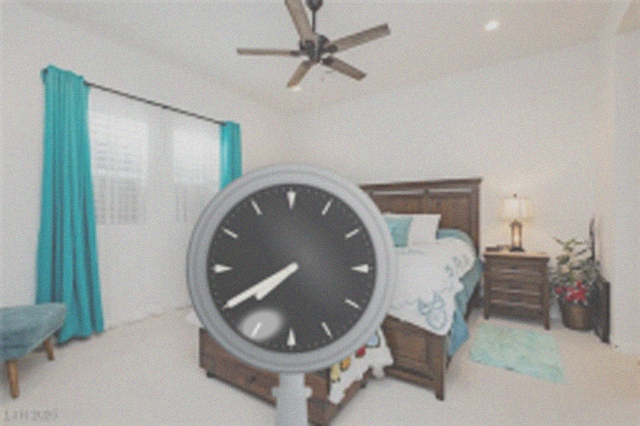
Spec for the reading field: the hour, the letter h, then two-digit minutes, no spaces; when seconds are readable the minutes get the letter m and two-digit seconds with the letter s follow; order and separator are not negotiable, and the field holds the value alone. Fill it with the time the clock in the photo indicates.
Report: 7h40
